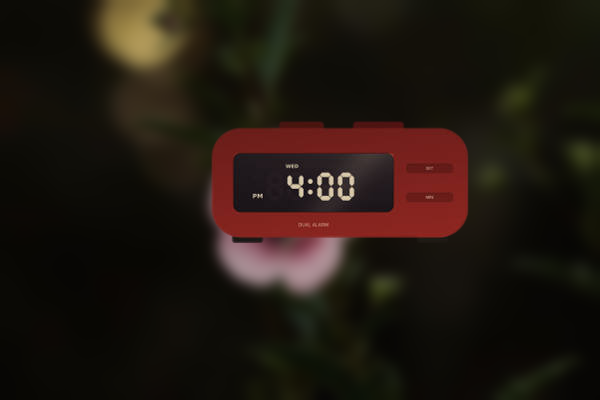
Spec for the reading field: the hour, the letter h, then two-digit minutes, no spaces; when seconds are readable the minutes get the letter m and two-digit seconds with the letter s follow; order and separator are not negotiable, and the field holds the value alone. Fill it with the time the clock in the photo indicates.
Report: 4h00
